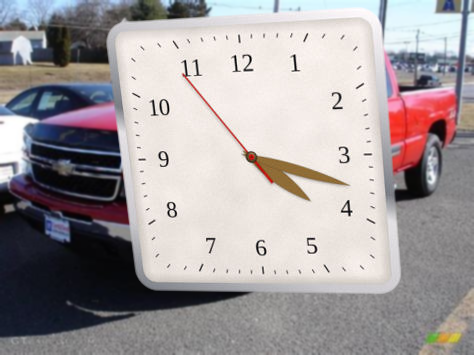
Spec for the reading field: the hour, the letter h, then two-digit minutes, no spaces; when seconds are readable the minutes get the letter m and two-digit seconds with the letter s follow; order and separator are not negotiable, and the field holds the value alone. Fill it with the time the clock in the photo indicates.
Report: 4h17m54s
